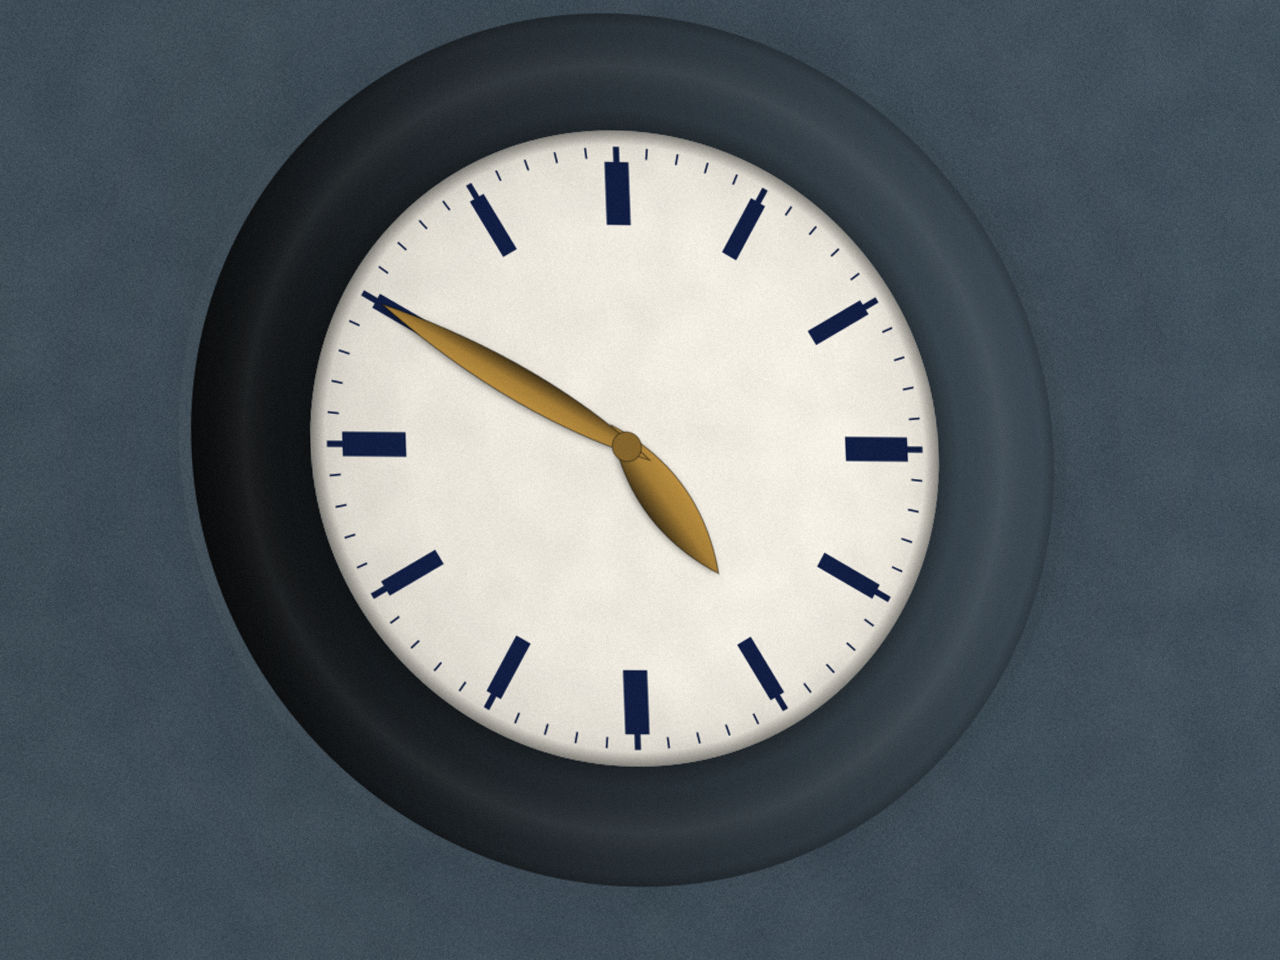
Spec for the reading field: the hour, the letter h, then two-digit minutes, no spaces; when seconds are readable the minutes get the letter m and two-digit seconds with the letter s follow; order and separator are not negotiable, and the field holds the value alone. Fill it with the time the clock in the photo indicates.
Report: 4h50
